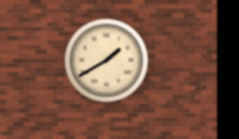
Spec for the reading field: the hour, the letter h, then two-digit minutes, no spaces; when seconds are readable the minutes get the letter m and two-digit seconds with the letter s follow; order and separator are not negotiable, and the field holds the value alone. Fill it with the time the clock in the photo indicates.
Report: 1h40
